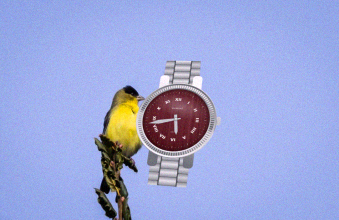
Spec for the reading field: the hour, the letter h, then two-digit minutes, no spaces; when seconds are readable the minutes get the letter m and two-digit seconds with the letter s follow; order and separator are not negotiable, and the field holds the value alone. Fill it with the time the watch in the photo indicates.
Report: 5h43
